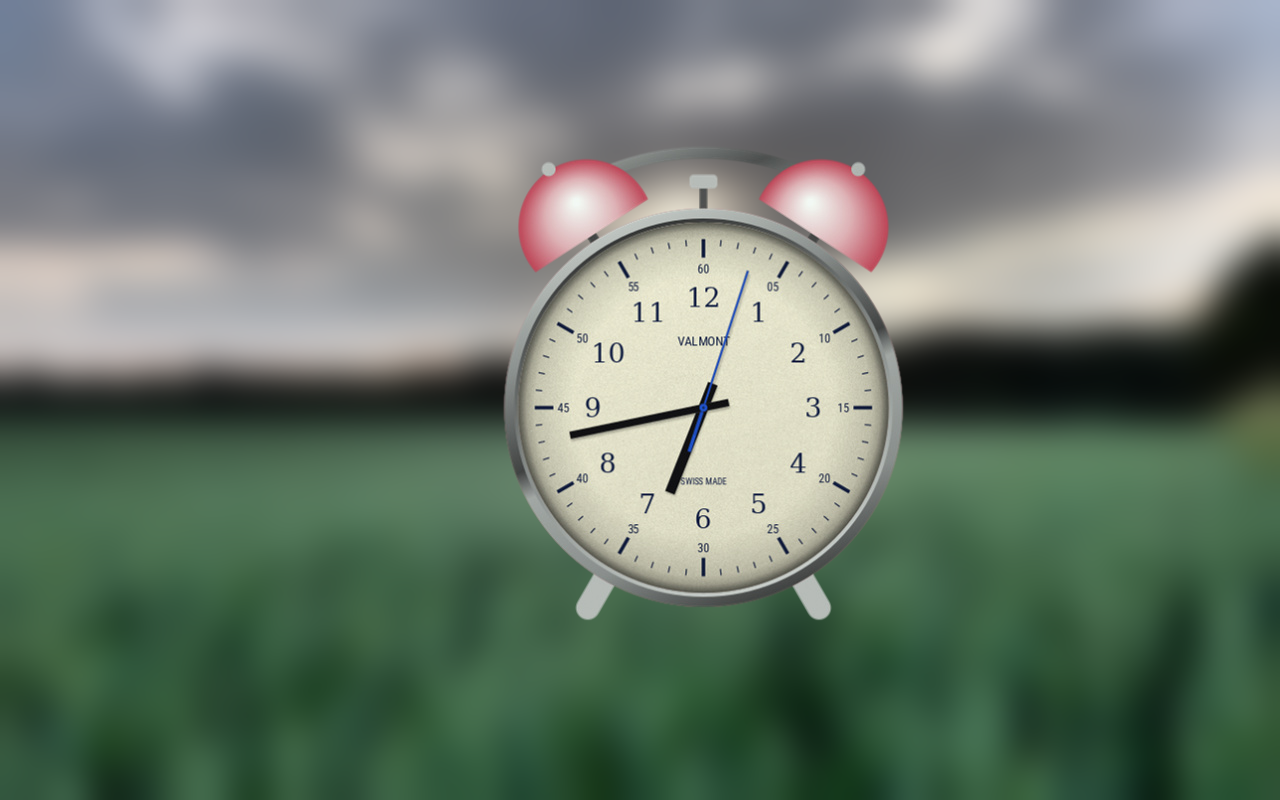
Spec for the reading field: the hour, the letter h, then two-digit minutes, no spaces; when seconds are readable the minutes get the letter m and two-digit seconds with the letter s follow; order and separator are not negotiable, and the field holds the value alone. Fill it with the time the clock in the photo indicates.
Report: 6h43m03s
